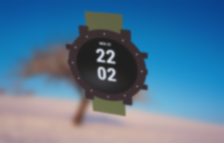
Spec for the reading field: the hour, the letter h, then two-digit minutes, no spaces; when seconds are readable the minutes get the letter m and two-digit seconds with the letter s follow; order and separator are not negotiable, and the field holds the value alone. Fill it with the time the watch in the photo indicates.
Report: 22h02
